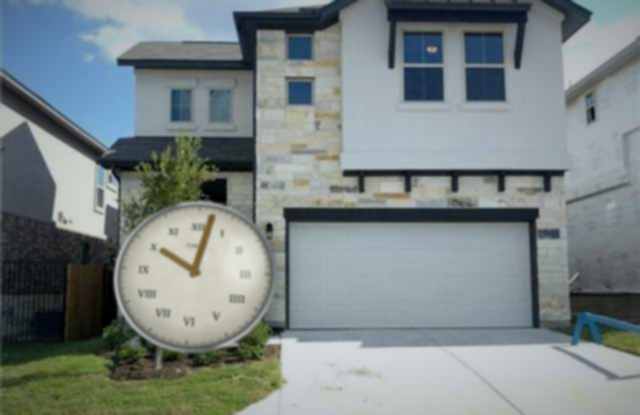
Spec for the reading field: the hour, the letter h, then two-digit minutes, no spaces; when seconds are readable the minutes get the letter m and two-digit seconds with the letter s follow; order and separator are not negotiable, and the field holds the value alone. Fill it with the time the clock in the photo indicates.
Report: 10h02
